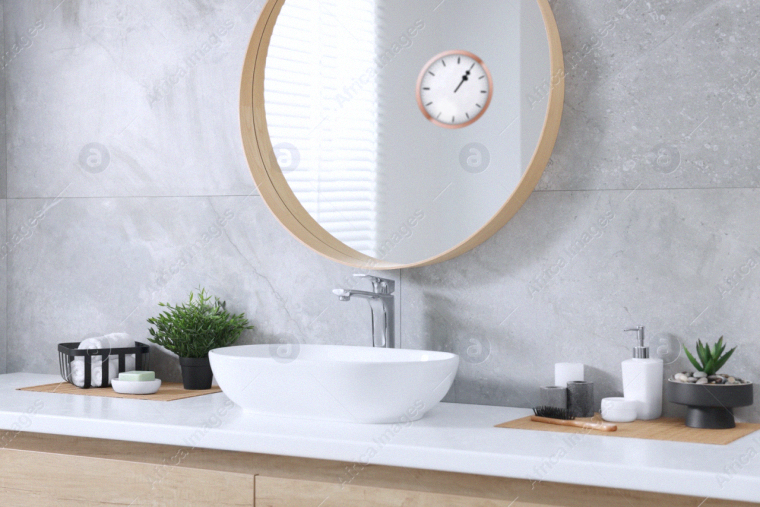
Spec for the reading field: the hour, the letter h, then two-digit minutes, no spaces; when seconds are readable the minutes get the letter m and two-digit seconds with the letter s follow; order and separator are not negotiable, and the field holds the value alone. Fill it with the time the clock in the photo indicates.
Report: 1h05
